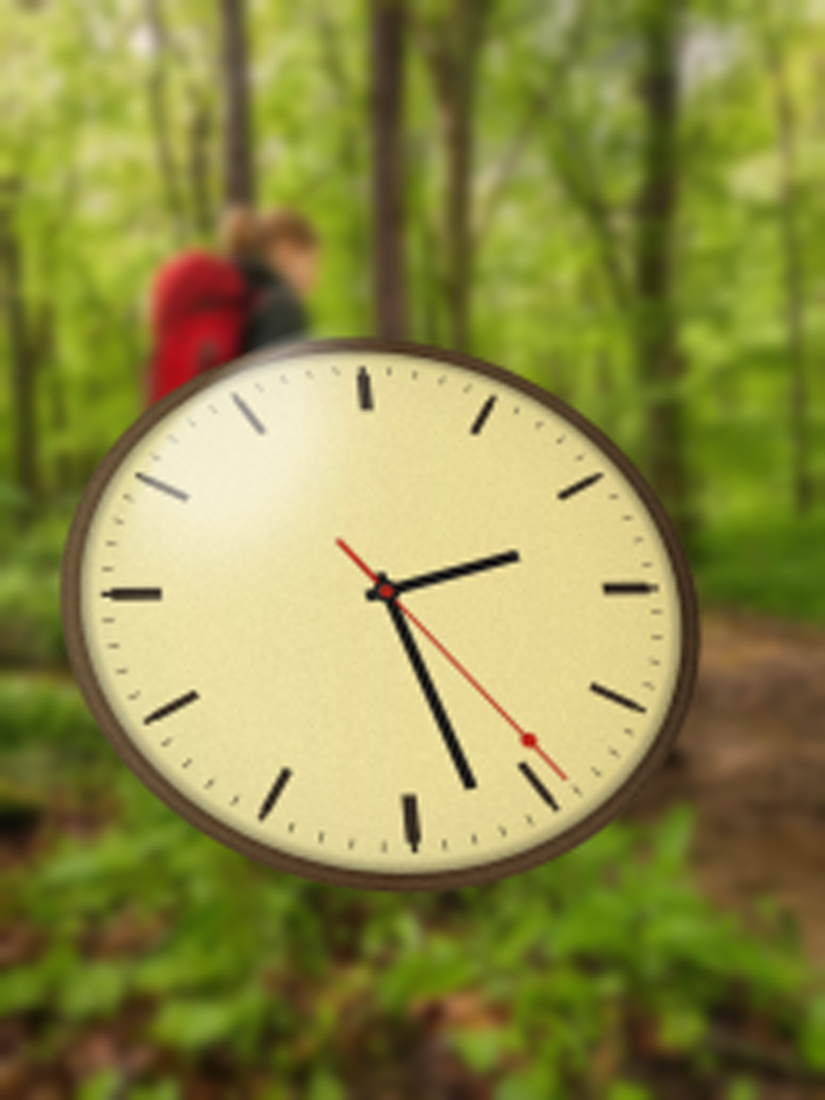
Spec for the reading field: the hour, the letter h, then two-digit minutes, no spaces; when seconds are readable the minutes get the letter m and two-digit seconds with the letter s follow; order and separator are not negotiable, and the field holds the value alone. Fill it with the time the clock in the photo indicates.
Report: 2h27m24s
